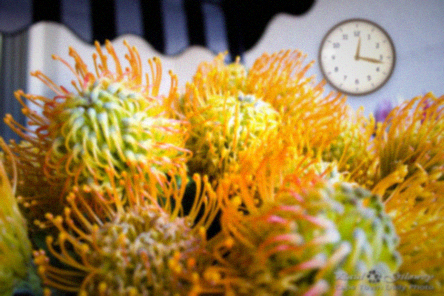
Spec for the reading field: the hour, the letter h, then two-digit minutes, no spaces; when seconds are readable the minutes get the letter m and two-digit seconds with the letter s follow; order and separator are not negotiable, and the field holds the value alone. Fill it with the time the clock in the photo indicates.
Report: 12h17
